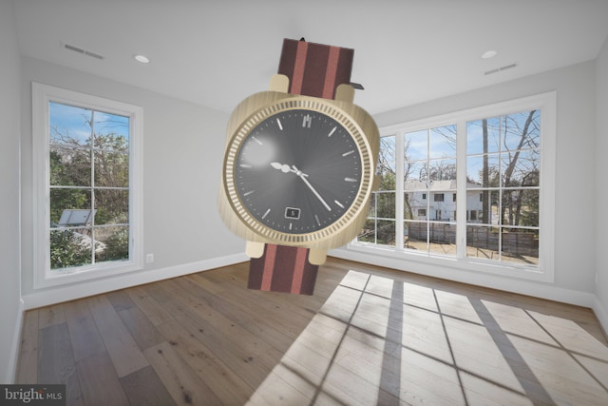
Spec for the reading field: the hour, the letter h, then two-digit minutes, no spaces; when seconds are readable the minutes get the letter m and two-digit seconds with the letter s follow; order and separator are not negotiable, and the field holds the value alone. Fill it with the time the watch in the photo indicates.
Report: 9h22
